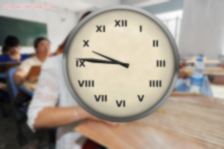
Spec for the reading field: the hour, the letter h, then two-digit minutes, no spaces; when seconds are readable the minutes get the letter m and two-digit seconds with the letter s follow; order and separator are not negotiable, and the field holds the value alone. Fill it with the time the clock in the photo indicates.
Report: 9h46
